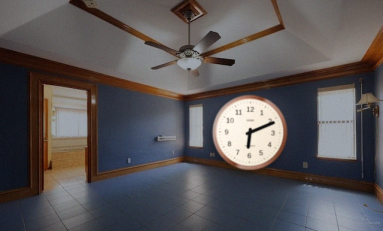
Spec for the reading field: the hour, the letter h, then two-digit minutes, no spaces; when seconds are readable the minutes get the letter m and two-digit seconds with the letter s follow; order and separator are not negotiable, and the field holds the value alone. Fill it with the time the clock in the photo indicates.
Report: 6h11
